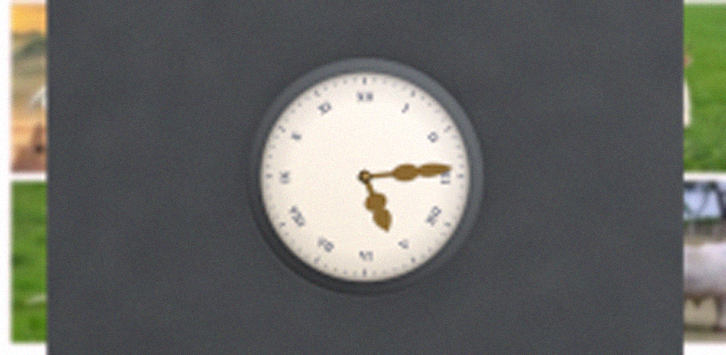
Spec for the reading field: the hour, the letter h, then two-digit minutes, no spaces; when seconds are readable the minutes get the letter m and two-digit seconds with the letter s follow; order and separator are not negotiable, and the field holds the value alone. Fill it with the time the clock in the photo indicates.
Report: 5h14
